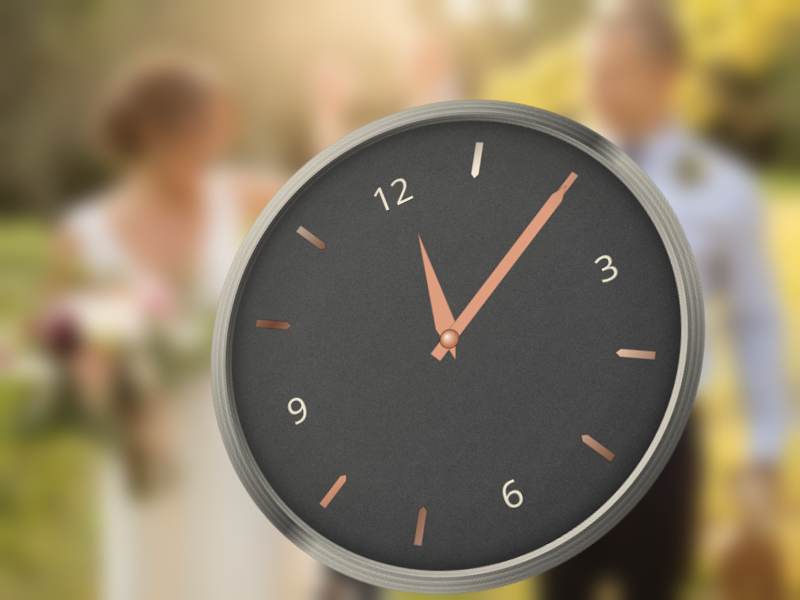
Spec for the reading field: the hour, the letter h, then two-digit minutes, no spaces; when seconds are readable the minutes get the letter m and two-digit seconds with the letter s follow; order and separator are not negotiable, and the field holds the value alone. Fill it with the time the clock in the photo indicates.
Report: 12h10
